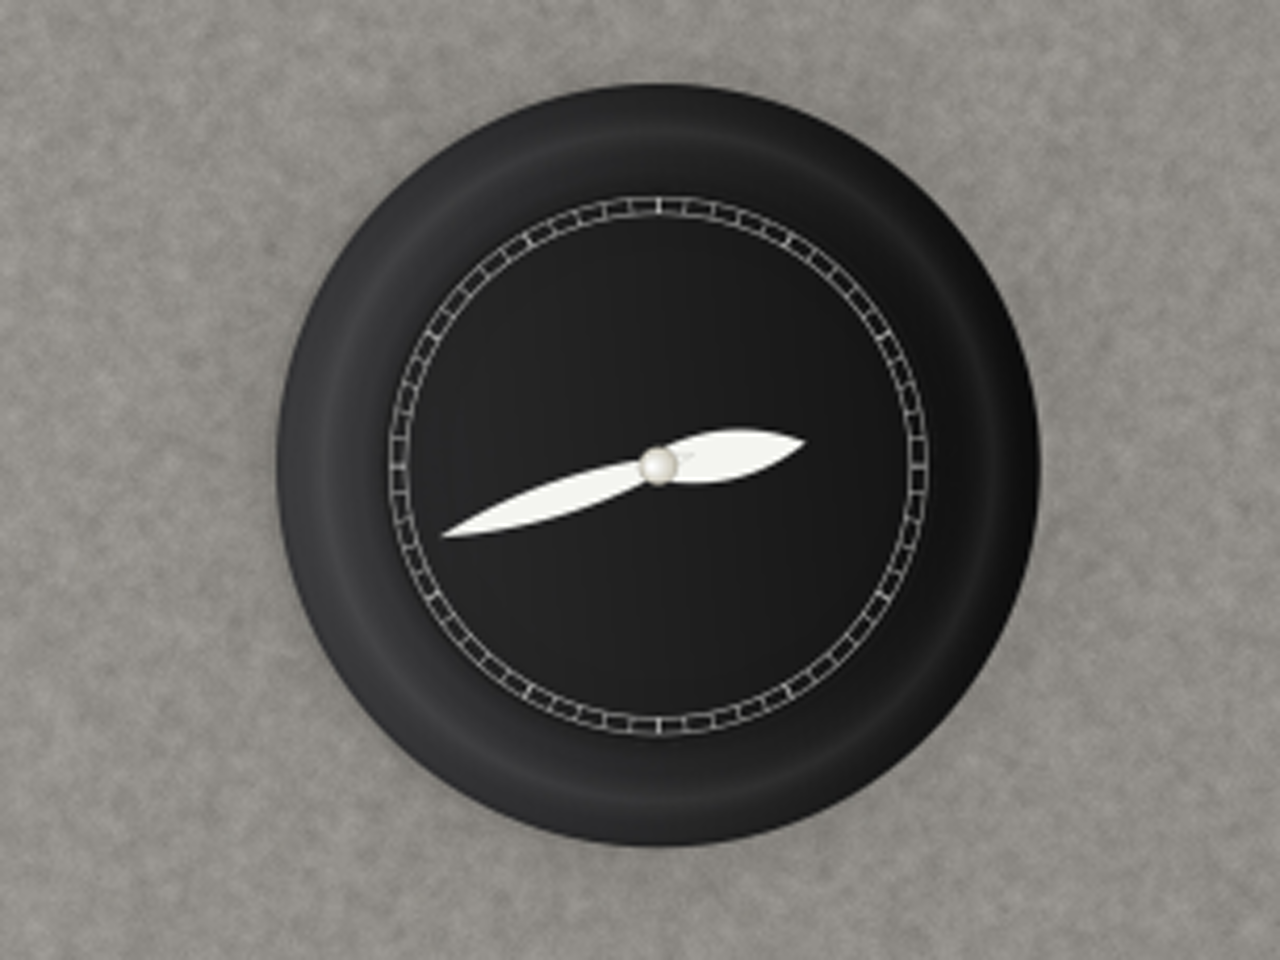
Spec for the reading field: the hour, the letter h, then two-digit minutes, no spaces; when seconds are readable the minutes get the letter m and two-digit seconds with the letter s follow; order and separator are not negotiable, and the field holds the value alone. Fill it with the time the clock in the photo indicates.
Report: 2h42
